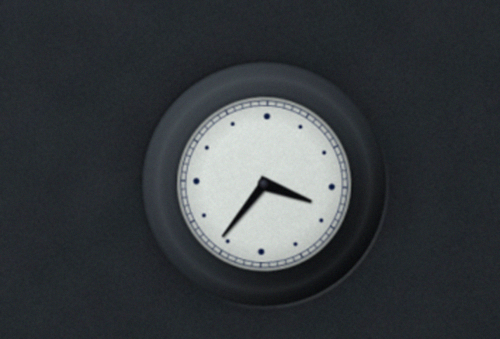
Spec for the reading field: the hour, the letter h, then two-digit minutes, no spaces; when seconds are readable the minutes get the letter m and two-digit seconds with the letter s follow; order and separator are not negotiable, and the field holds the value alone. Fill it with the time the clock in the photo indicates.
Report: 3h36
